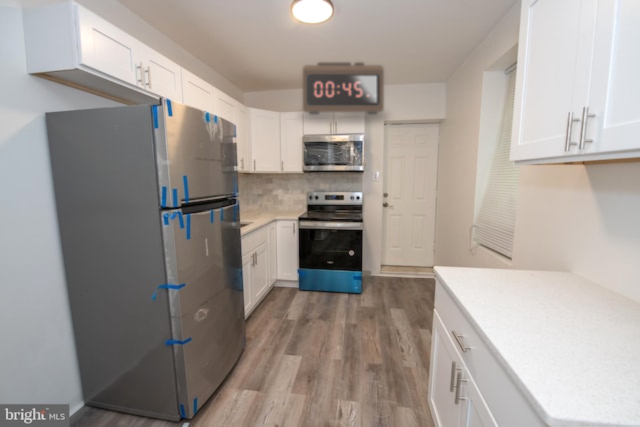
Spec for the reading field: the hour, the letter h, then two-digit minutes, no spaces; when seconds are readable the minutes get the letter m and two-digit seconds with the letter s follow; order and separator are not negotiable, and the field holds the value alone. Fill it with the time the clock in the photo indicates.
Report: 0h45
